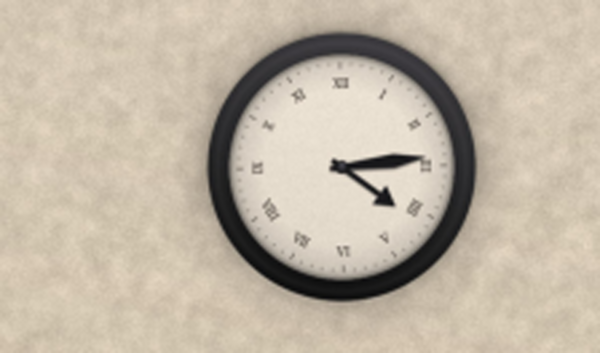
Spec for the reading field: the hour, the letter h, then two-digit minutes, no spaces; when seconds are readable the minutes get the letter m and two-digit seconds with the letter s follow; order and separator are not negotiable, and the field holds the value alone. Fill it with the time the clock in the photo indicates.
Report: 4h14
